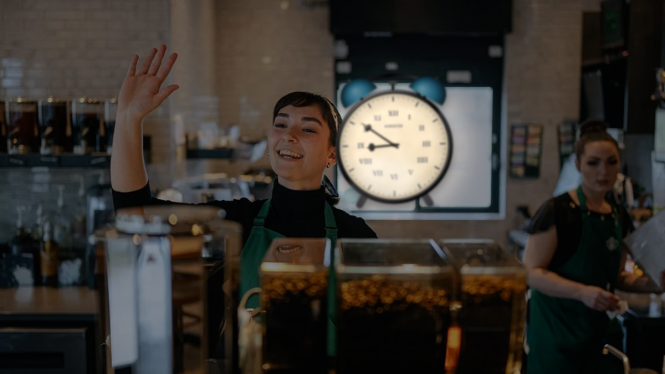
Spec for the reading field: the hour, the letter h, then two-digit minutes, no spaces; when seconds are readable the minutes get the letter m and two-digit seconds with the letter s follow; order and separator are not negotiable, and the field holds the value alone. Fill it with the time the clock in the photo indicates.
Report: 8h51
